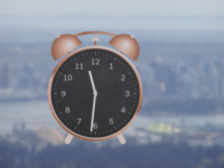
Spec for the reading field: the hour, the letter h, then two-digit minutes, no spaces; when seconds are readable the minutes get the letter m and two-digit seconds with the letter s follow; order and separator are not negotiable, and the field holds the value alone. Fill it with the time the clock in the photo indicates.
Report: 11h31
